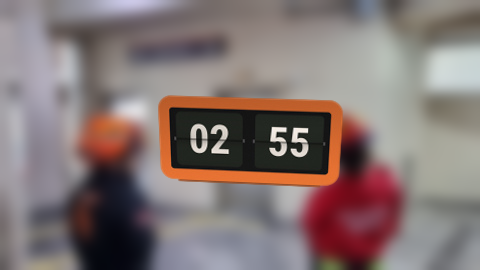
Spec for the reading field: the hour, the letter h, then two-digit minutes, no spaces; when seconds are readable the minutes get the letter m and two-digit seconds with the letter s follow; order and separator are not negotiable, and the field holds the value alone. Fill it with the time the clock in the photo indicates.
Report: 2h55
